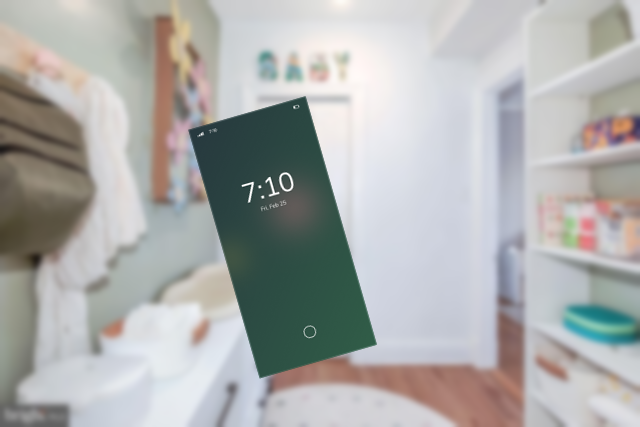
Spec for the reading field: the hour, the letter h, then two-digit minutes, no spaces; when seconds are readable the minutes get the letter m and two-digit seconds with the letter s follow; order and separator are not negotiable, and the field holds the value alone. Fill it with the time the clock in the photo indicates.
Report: 7h10
